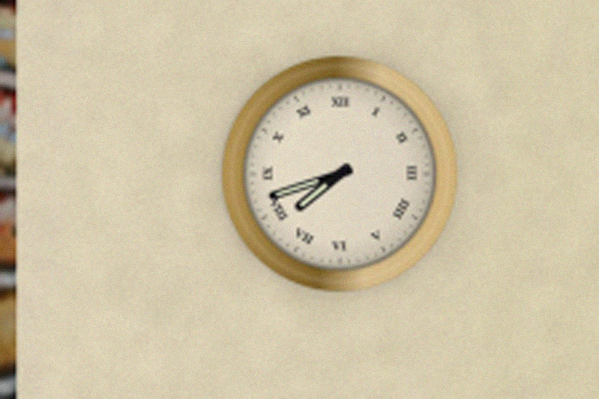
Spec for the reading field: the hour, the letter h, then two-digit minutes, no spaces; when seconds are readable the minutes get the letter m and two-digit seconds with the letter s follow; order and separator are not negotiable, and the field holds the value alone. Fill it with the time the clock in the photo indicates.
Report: 7h42
